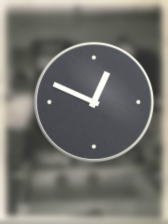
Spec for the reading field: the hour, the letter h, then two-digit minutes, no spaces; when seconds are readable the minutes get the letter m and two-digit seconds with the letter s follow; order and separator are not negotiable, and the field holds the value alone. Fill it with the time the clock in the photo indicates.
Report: 12h49
